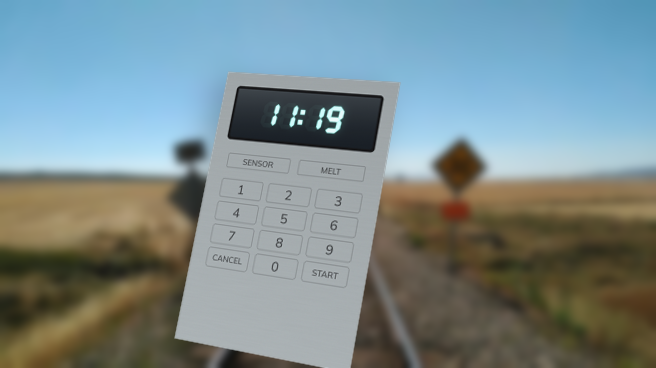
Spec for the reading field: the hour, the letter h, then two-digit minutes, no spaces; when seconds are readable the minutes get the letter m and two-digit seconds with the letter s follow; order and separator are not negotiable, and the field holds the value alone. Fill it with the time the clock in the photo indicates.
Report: 11h19
